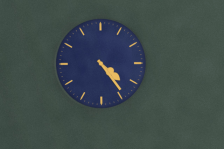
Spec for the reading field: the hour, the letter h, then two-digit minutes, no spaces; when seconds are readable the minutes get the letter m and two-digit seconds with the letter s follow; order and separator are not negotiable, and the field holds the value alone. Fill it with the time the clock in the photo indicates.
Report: 4h24
